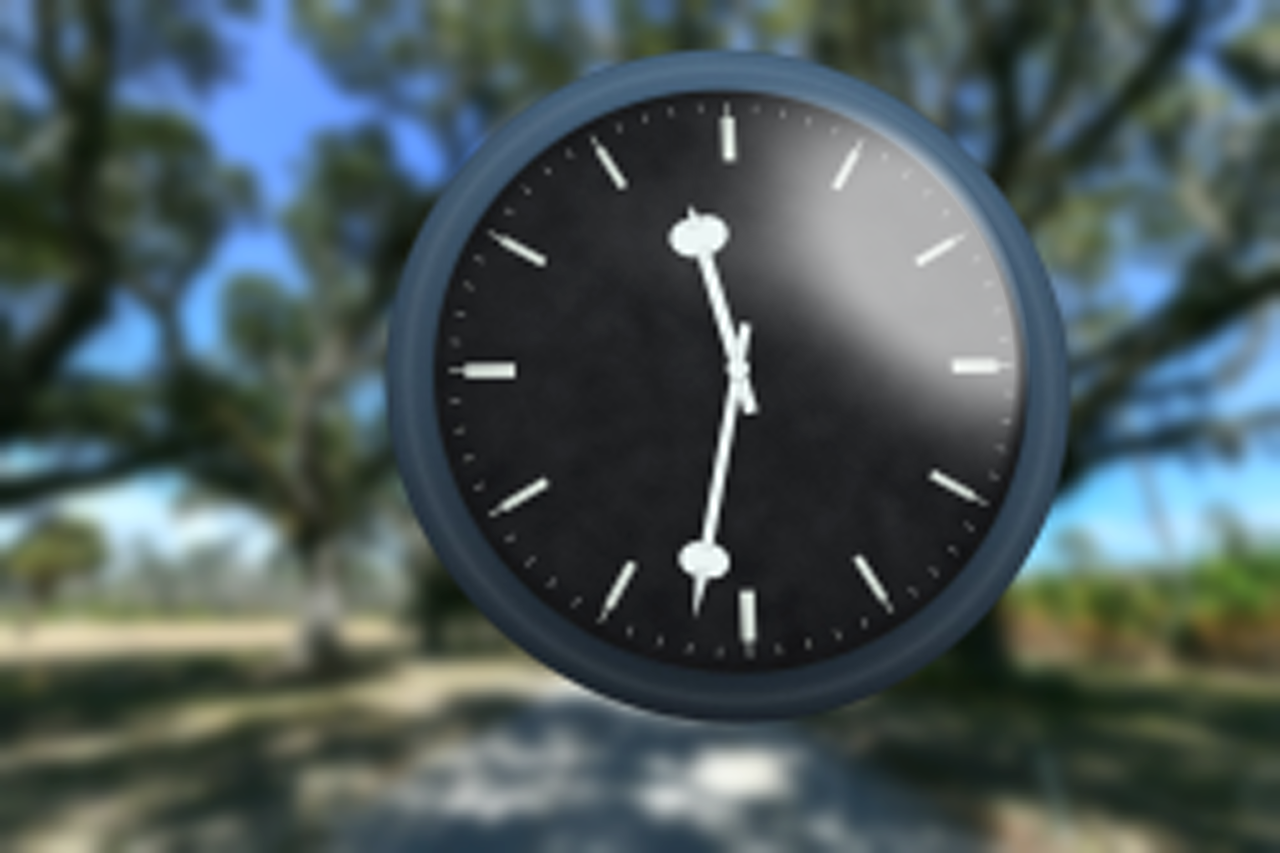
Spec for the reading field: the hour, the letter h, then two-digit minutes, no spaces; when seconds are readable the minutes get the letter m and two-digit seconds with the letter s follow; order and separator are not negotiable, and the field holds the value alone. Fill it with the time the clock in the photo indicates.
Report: 11h32
